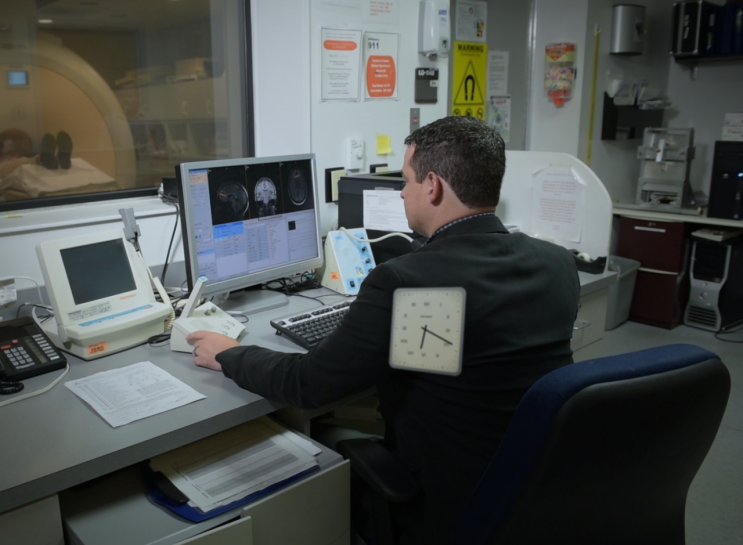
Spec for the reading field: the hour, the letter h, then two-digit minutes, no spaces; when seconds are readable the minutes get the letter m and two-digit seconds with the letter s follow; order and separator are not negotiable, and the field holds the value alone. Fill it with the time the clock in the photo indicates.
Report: 6h19
